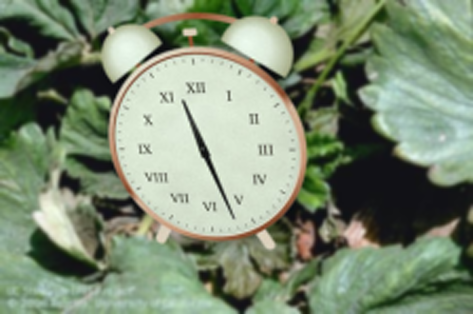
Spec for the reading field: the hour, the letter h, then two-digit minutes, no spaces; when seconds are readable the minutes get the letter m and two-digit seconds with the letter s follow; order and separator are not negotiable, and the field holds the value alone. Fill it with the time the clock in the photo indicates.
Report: 11h27
